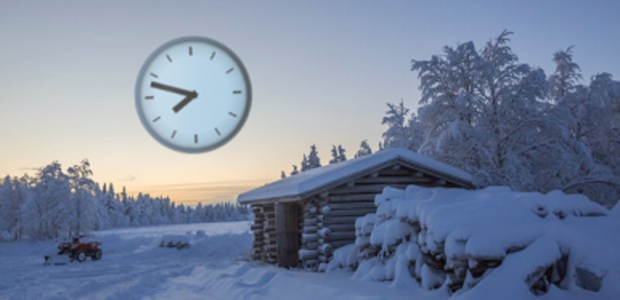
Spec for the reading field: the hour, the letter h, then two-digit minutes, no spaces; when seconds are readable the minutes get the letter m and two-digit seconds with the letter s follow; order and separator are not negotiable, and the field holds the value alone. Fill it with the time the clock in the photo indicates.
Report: 7h48
